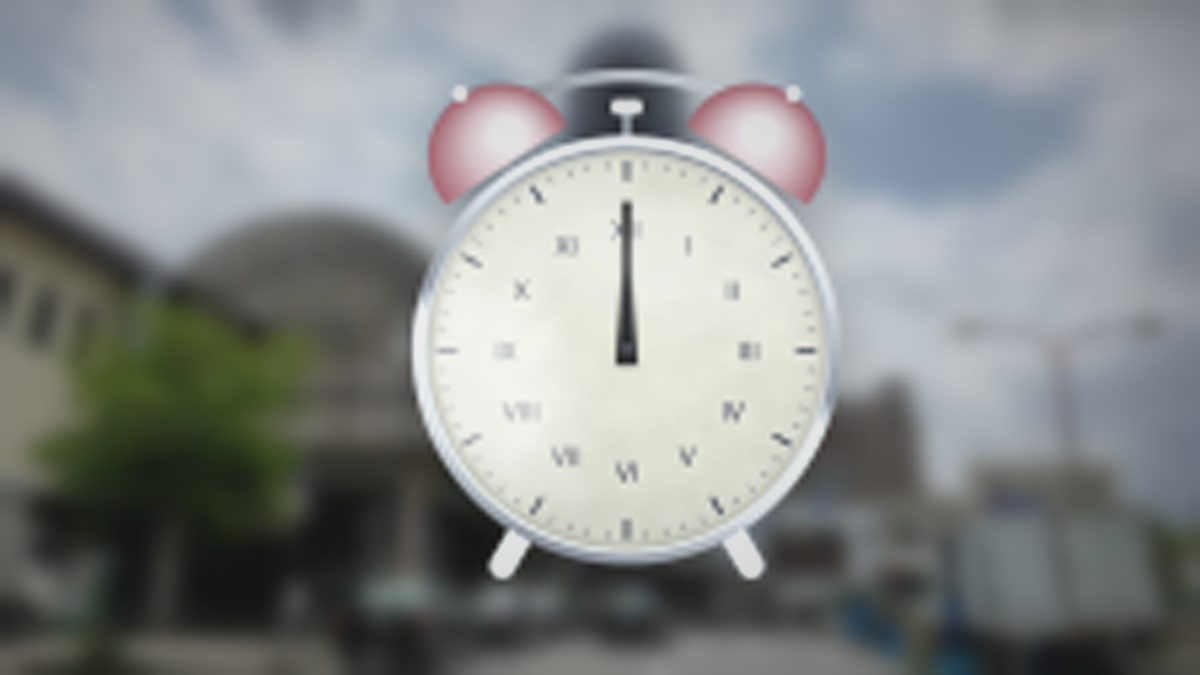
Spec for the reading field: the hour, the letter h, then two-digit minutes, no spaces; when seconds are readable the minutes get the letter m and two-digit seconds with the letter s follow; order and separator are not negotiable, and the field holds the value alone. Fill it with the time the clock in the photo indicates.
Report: 12h00
